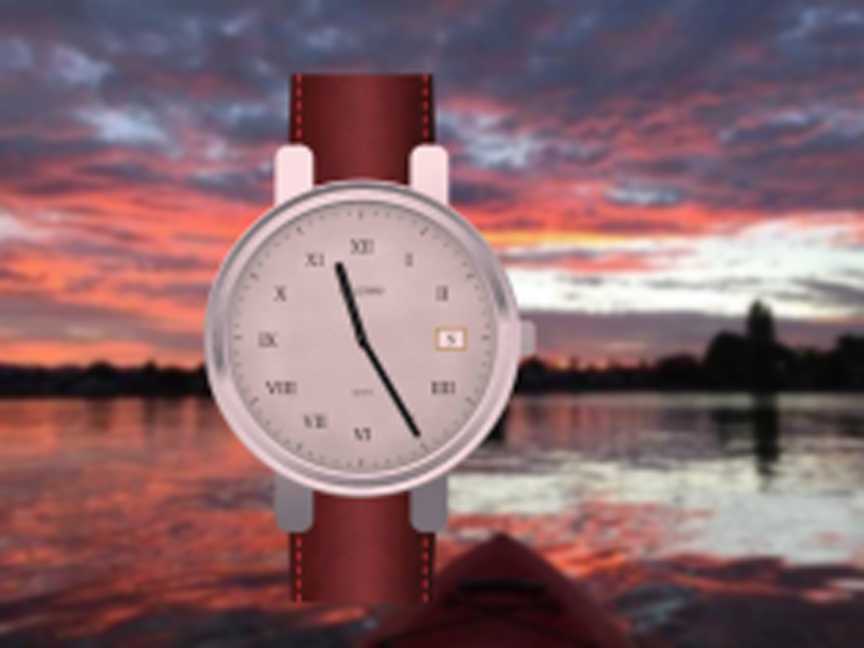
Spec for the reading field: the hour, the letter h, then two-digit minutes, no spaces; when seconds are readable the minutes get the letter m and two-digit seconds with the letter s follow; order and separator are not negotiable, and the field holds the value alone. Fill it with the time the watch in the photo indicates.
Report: 11h25
